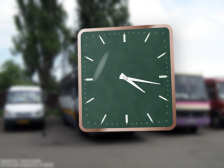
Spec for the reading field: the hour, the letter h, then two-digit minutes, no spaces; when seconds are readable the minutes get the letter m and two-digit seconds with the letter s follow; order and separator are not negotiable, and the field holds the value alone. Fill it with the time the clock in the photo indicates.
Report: 4h17
